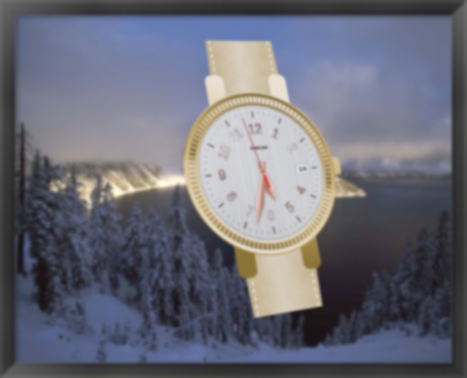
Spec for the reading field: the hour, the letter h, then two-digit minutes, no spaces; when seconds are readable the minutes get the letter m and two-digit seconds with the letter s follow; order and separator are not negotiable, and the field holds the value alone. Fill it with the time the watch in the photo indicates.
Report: 5h32m58s
